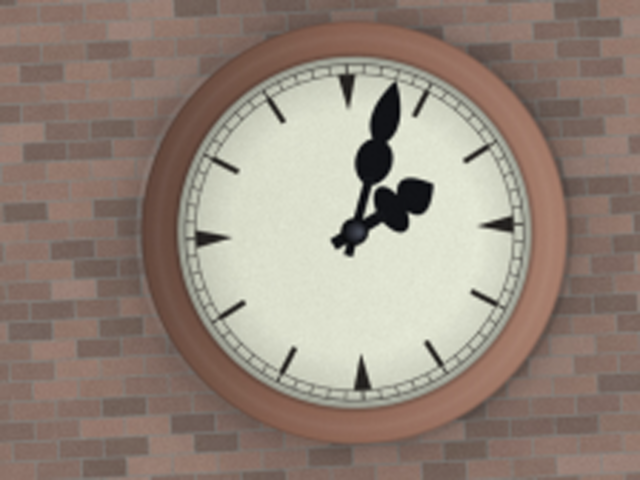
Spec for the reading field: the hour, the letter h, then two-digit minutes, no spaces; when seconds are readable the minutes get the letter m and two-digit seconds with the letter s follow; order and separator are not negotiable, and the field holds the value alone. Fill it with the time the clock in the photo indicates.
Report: 2h03
